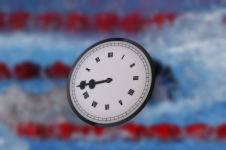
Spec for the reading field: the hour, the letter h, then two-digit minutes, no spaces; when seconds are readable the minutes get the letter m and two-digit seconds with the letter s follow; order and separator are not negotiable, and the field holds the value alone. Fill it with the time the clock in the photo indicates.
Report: 8h44
